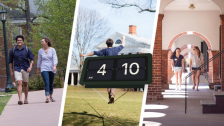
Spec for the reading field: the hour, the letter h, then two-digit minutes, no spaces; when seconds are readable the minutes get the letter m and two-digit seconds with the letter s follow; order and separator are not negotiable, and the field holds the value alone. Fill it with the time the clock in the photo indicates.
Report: 4h10
